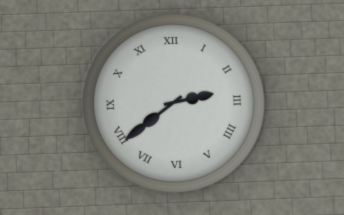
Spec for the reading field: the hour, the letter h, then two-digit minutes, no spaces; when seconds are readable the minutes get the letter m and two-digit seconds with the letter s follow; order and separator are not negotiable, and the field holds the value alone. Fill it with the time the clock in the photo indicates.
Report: 2h39
